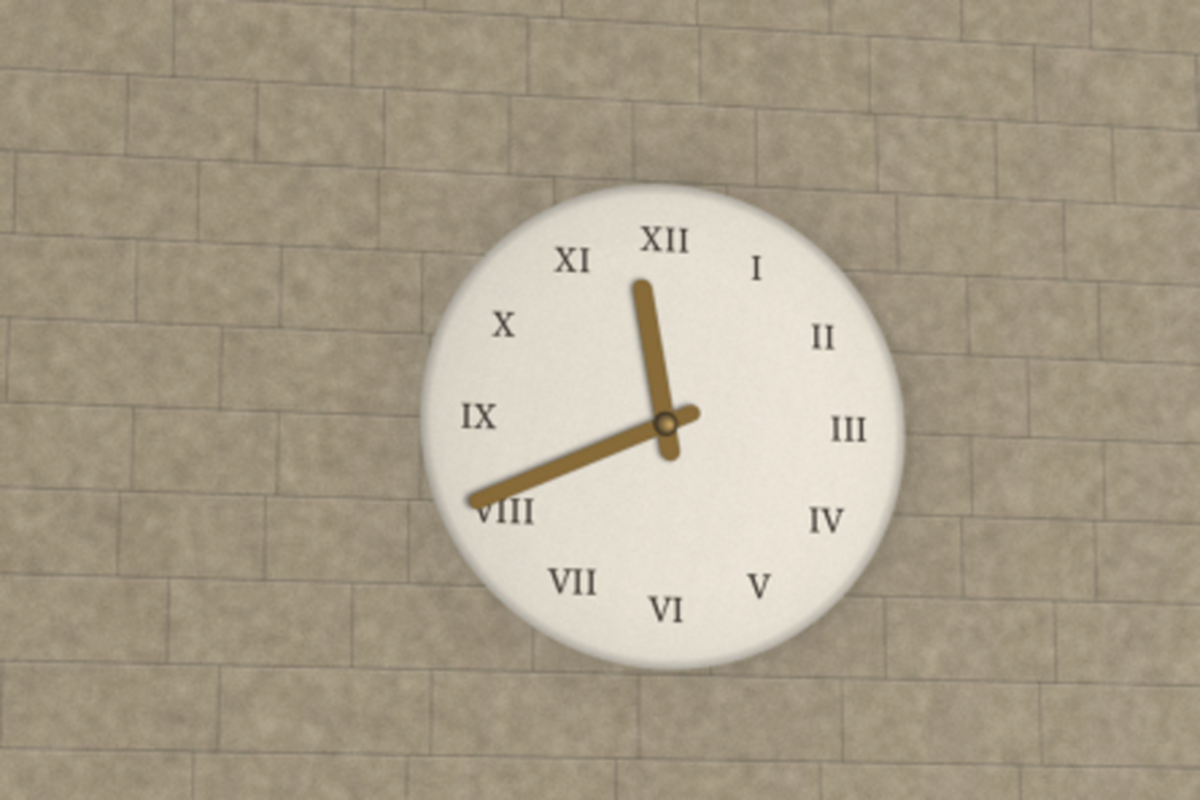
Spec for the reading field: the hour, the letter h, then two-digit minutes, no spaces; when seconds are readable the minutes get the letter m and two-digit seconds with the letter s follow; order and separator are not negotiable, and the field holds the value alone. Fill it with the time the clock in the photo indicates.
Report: 11h41
